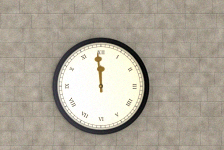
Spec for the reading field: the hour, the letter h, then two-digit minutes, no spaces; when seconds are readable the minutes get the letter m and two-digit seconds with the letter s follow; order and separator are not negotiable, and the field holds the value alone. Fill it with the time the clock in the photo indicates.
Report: 11h59
